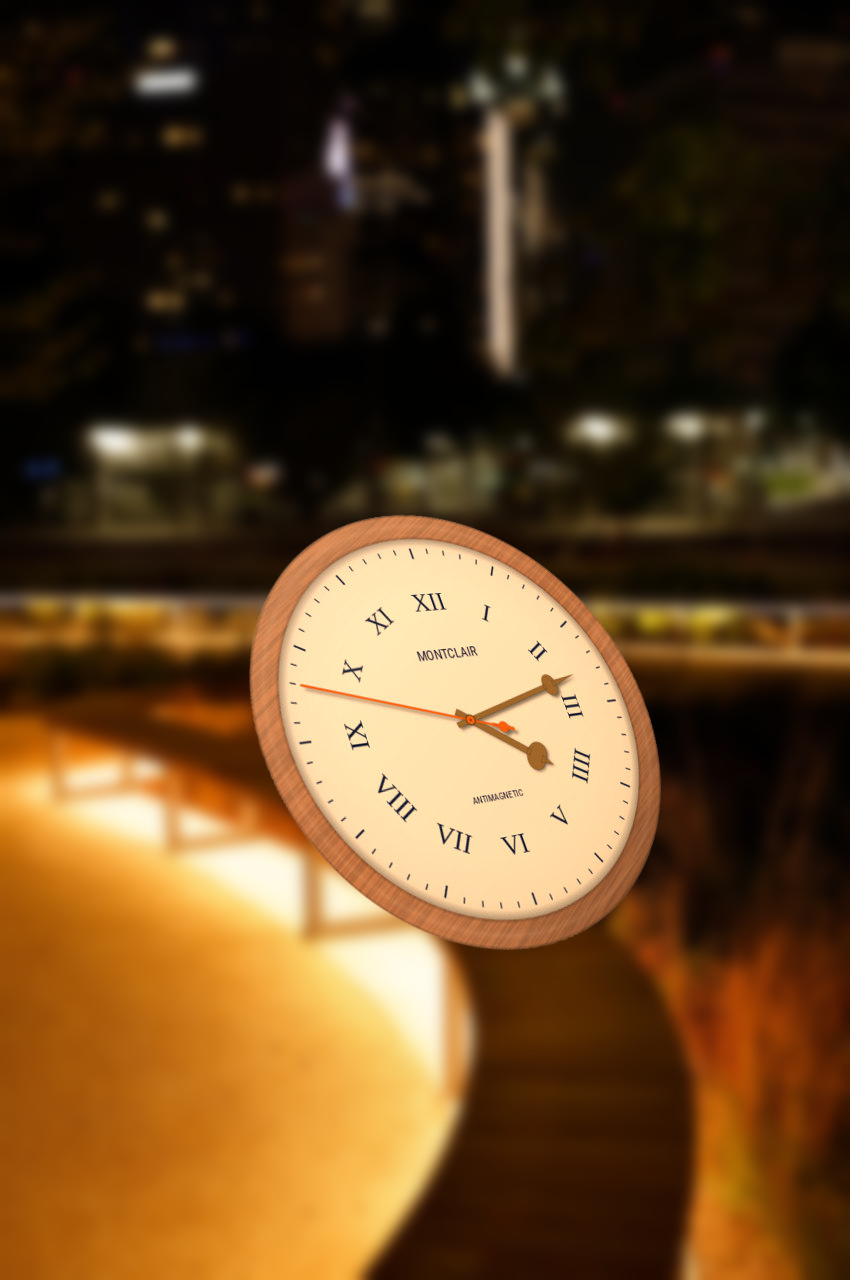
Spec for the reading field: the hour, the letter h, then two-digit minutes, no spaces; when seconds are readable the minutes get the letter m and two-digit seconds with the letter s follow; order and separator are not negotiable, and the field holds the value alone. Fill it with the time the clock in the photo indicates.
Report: 4h12m48s
